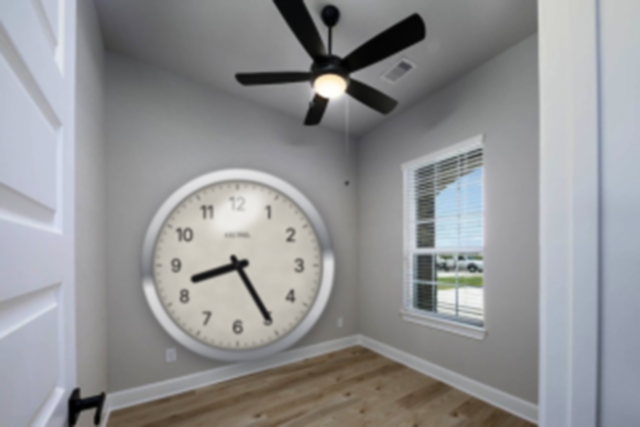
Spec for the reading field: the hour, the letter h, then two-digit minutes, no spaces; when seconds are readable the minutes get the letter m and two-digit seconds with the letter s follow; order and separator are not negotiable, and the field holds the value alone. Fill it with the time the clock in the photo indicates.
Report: 8h25
